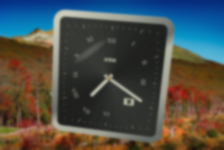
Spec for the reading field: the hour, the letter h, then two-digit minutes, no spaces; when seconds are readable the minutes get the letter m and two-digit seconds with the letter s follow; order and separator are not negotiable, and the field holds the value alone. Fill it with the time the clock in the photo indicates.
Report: 7h20
